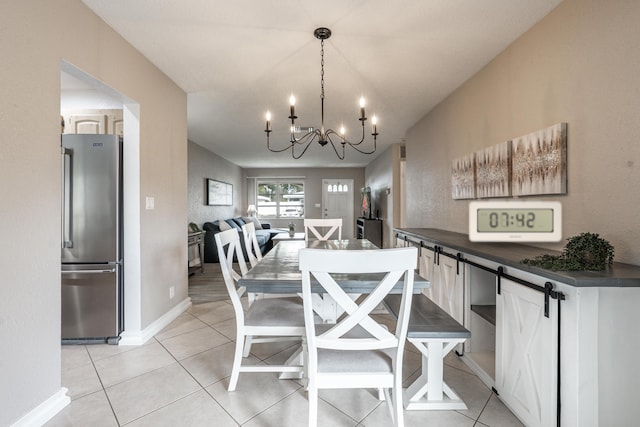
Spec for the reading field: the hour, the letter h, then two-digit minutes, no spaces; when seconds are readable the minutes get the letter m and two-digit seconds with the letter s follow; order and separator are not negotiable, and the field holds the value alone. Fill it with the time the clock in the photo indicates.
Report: 7h42
